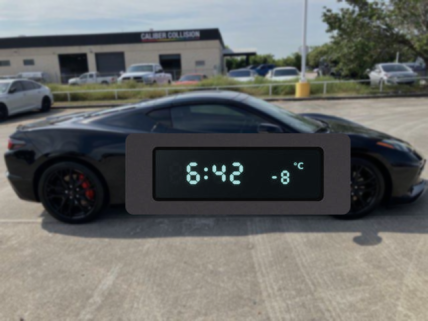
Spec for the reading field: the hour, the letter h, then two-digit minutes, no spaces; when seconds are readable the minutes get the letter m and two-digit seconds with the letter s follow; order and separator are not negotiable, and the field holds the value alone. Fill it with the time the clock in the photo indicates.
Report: 6h42
